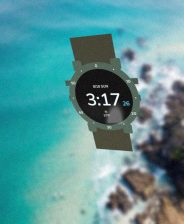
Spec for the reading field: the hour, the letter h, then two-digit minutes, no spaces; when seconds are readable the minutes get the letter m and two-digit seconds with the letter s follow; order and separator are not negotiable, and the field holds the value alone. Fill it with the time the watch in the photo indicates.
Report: 3h17
